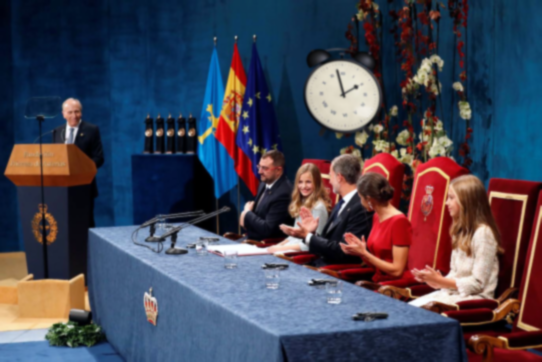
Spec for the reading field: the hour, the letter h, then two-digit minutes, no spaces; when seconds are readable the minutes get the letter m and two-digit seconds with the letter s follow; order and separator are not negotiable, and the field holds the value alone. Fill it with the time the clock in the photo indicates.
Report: 1h58
